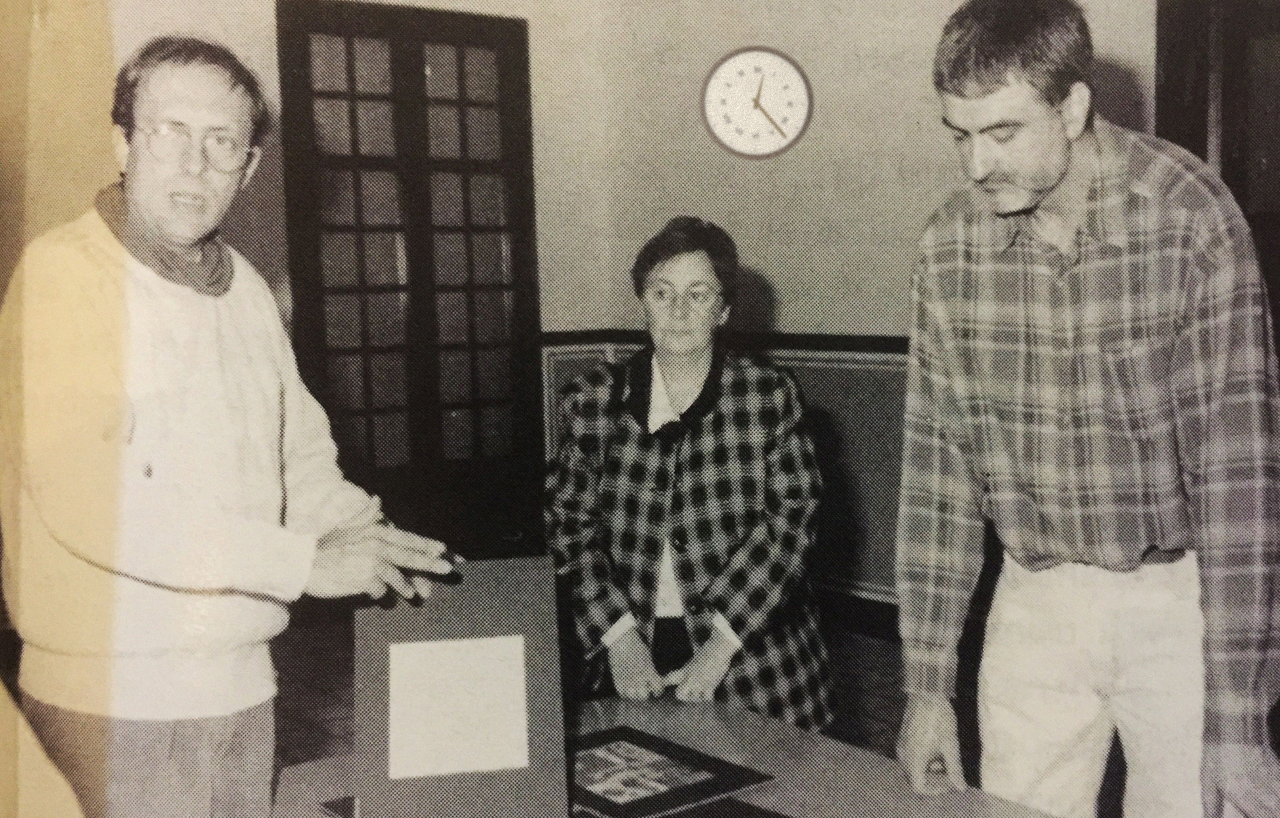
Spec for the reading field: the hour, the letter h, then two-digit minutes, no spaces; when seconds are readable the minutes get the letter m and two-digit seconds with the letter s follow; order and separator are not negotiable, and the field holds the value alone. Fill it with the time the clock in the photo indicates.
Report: 12h23
